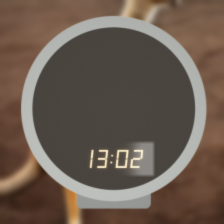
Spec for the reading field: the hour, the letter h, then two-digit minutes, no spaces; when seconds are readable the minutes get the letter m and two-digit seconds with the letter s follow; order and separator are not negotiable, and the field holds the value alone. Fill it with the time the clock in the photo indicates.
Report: 13h02
